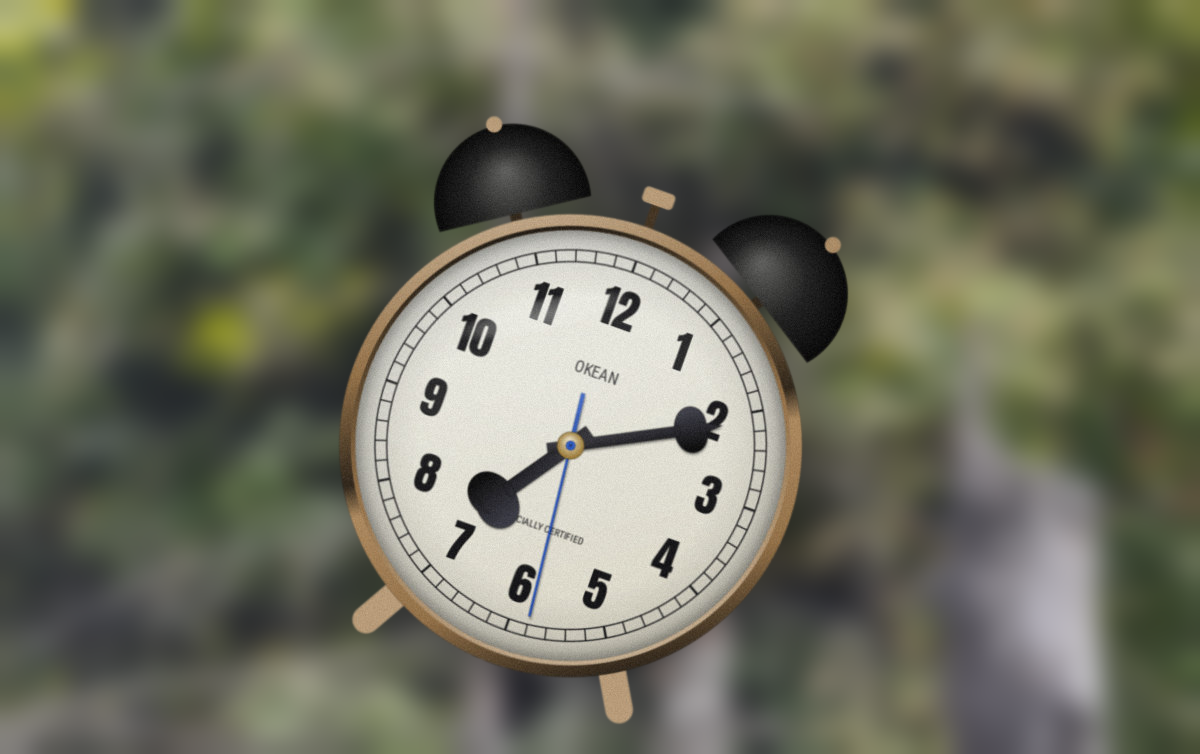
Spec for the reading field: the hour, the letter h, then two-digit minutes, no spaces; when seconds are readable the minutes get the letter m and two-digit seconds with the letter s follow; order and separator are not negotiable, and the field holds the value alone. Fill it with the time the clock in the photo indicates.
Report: 7h10m29s
